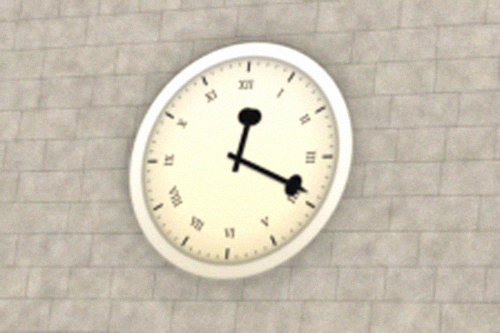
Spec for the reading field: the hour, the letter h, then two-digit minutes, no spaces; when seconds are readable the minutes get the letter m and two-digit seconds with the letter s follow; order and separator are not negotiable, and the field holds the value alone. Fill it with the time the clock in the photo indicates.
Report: 12h19
